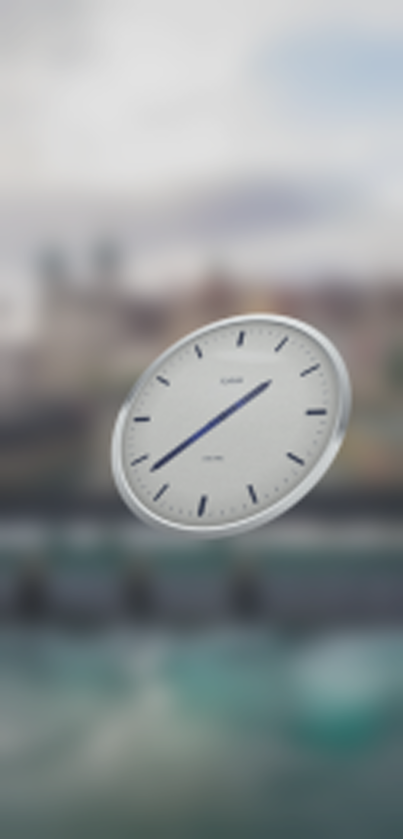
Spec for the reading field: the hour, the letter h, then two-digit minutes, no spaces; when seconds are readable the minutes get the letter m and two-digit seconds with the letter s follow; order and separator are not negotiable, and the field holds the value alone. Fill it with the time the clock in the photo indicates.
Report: 1h38
